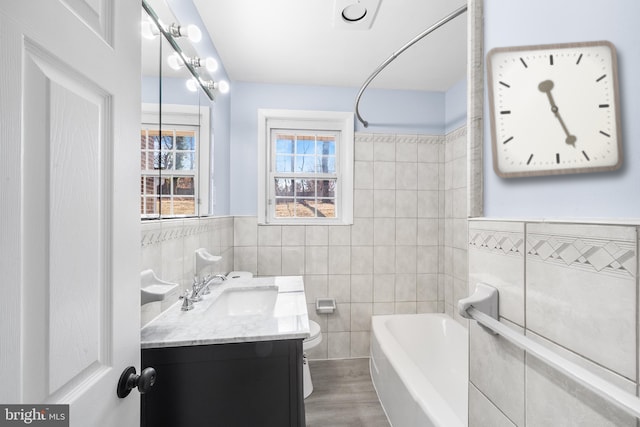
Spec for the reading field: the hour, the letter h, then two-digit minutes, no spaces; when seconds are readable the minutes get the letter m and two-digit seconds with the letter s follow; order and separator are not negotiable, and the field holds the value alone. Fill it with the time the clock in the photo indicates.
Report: 11h26
